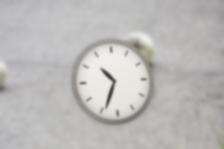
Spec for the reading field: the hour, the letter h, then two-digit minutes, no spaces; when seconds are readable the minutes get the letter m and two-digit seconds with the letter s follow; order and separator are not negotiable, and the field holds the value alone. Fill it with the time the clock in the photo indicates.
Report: 10h34
